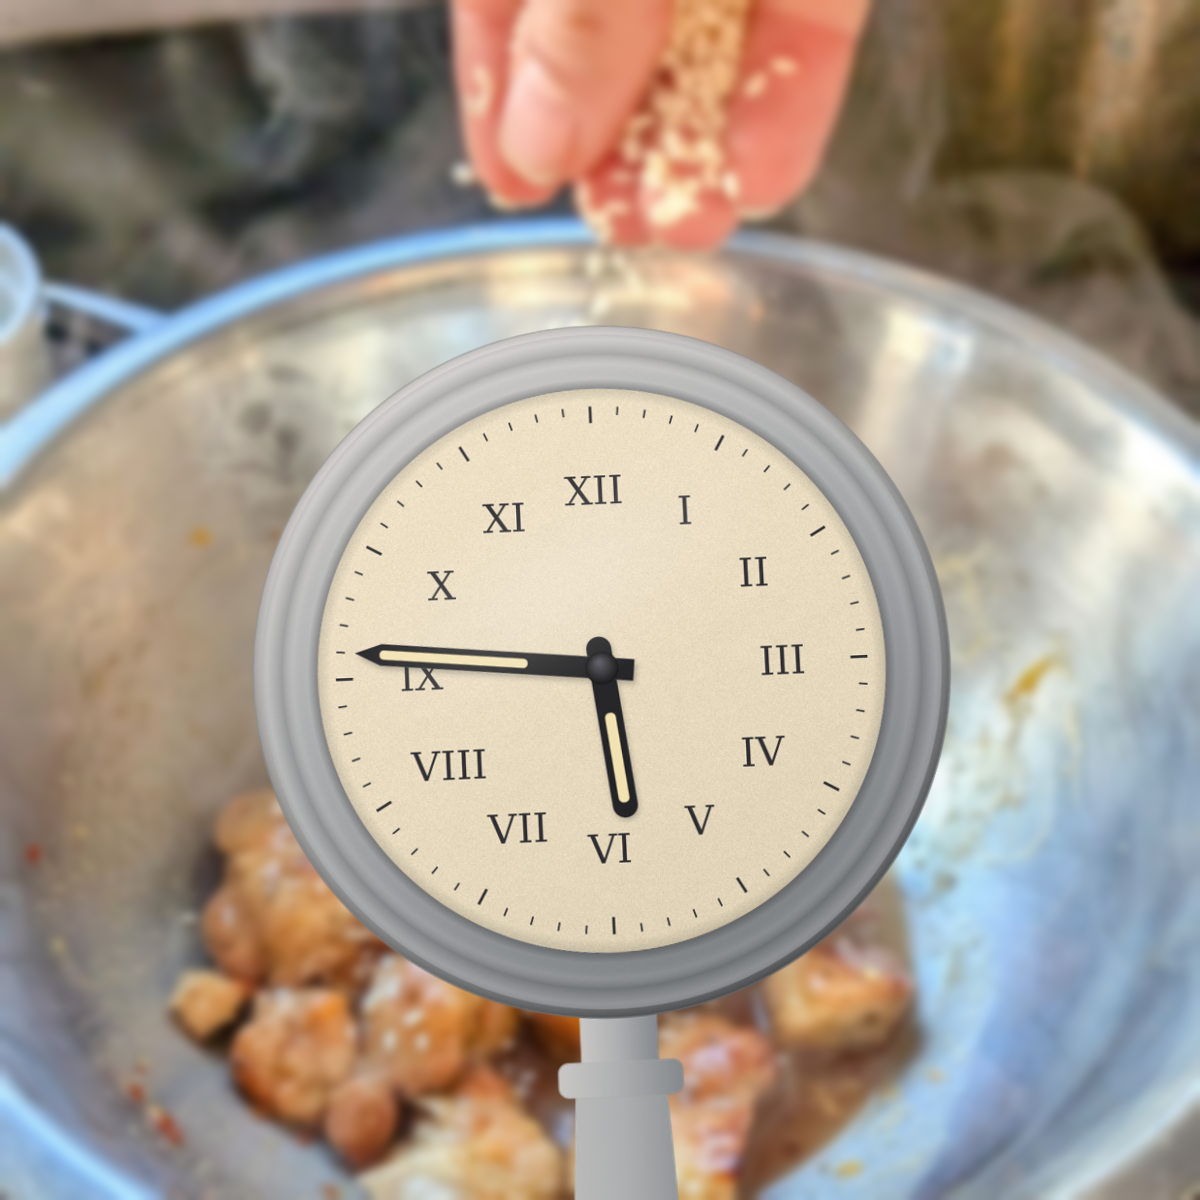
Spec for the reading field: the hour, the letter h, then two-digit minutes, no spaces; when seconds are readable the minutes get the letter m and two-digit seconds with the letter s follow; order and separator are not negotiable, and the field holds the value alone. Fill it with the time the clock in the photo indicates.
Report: 5h46
